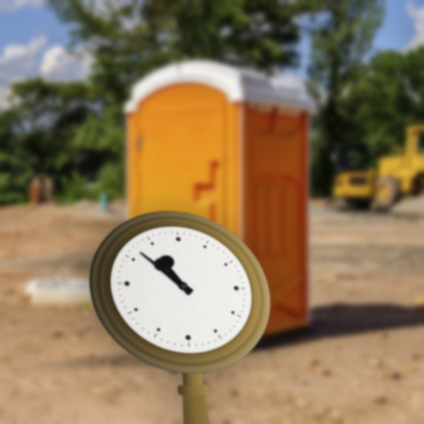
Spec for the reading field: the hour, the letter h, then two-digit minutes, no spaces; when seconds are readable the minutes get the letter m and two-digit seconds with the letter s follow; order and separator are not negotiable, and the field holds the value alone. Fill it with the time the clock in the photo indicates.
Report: 10h52
